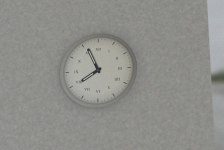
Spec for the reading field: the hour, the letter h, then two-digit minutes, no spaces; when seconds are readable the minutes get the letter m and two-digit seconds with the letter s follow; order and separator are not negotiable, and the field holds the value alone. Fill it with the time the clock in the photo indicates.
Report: 7h56
